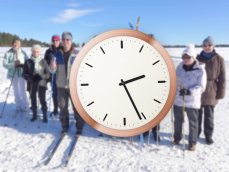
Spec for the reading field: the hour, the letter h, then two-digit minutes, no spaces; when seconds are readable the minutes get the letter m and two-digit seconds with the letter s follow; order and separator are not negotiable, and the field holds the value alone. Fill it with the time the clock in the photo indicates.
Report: 2h26
